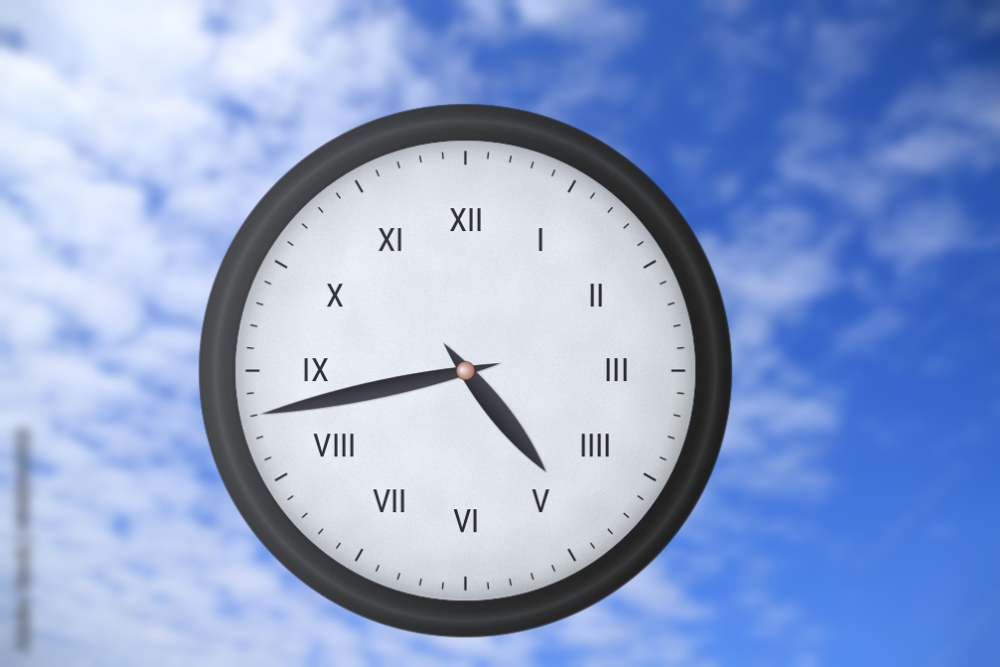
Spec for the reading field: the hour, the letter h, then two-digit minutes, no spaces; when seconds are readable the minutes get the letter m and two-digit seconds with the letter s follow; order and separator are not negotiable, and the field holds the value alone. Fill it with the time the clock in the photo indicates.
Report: 4h43
